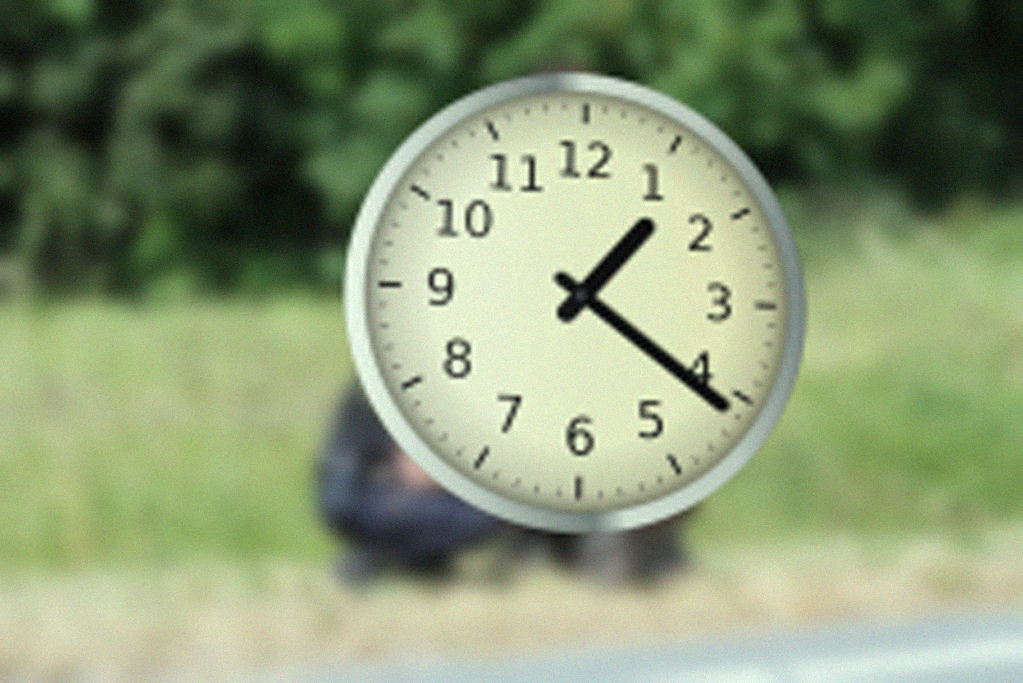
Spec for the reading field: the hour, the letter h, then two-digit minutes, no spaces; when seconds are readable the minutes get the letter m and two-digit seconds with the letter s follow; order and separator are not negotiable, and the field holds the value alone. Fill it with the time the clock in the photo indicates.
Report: 1h21
